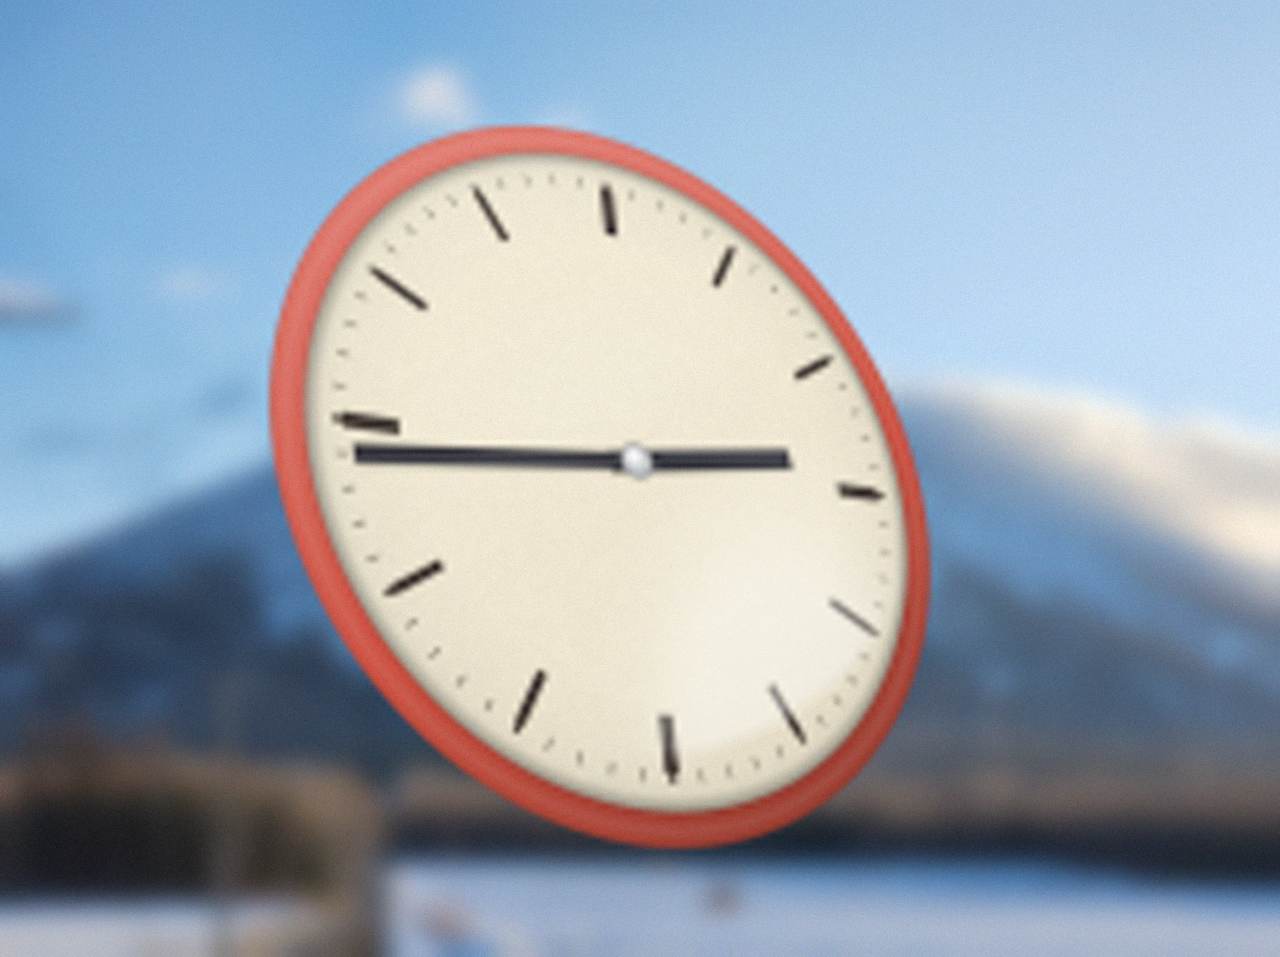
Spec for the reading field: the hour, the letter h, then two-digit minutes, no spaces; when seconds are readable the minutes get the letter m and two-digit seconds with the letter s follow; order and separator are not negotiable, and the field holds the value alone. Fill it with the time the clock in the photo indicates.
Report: 2h44
